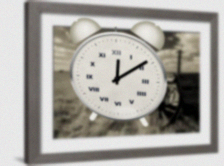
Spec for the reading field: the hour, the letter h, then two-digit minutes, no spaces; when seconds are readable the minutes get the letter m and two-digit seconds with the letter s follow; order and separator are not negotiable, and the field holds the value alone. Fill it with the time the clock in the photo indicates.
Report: 12h09
